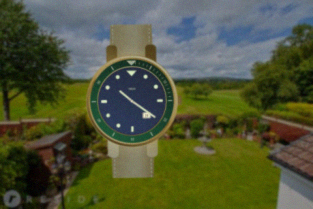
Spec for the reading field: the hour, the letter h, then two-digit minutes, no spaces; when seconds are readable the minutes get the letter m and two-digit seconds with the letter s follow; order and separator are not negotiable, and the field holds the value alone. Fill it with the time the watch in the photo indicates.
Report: 10h21
